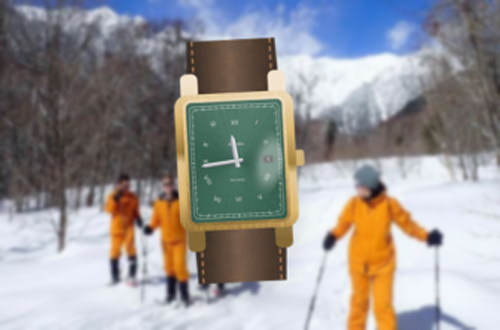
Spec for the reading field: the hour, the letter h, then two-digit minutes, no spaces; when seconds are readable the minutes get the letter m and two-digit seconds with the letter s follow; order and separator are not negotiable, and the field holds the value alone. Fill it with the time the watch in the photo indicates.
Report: 11h44
